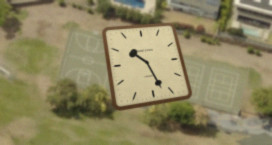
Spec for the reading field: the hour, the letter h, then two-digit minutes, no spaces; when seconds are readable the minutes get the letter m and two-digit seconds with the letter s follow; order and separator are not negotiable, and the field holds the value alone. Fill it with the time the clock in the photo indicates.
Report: 10h27
